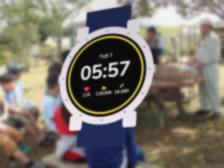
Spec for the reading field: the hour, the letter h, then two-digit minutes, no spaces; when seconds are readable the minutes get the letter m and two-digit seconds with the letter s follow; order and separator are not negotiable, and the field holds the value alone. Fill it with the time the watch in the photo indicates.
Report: 5h57
